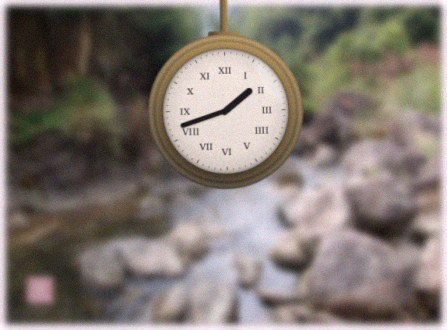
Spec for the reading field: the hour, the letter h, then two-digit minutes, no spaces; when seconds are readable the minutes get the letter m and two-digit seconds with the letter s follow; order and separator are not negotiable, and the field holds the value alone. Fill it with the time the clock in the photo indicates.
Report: 1h42
